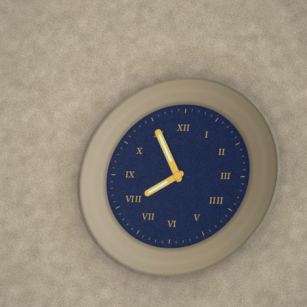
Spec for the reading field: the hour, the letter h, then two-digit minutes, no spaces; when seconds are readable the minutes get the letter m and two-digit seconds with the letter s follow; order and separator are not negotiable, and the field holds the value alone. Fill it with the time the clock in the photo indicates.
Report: 7h55
